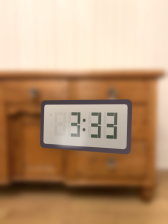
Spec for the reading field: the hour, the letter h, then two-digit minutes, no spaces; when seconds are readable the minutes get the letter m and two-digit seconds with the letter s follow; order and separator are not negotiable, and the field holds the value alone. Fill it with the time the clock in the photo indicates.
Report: 3h33
